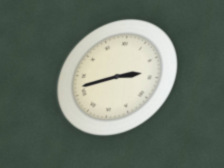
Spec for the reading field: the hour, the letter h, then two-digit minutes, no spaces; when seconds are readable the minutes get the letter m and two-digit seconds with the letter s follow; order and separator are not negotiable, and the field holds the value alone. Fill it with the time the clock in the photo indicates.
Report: 2h42
